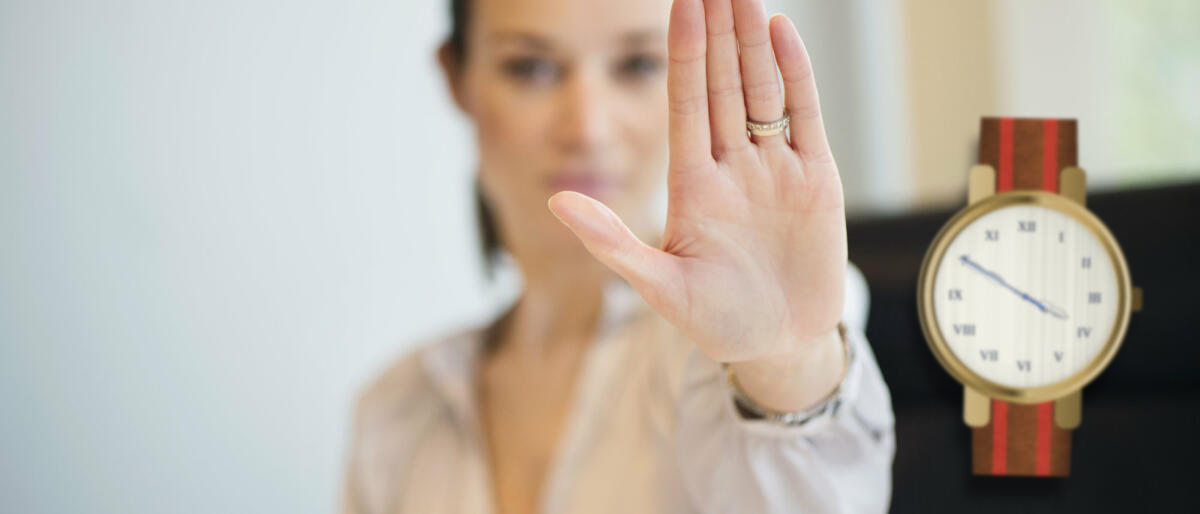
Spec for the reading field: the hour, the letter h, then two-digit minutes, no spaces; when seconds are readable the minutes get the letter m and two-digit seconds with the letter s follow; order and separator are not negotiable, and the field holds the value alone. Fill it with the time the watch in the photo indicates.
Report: 3h49m50s
